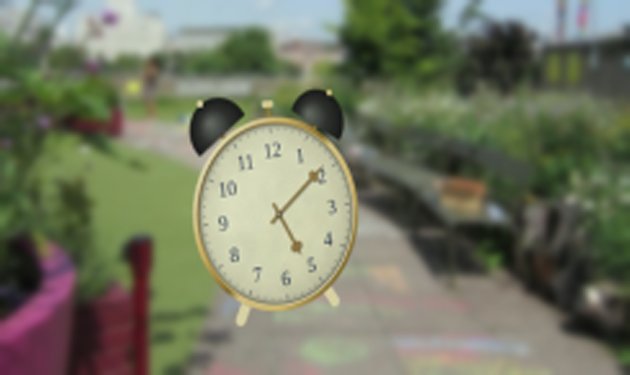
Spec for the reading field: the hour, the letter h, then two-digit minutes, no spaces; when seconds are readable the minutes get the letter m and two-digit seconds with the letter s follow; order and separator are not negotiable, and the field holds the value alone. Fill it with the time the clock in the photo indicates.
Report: 5h09
